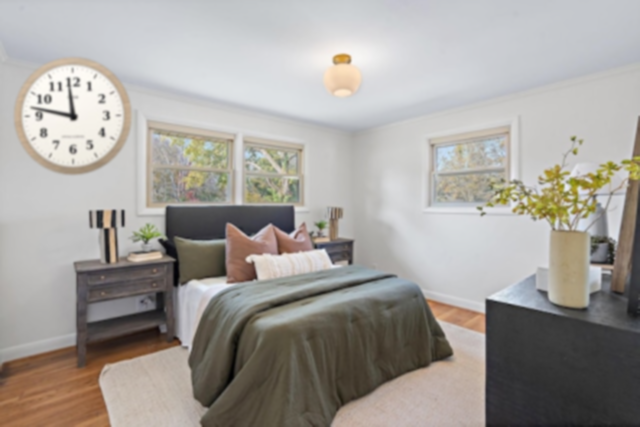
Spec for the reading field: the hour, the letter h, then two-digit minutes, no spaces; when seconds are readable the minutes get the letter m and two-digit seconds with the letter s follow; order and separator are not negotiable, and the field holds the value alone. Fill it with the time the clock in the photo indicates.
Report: 11h47
